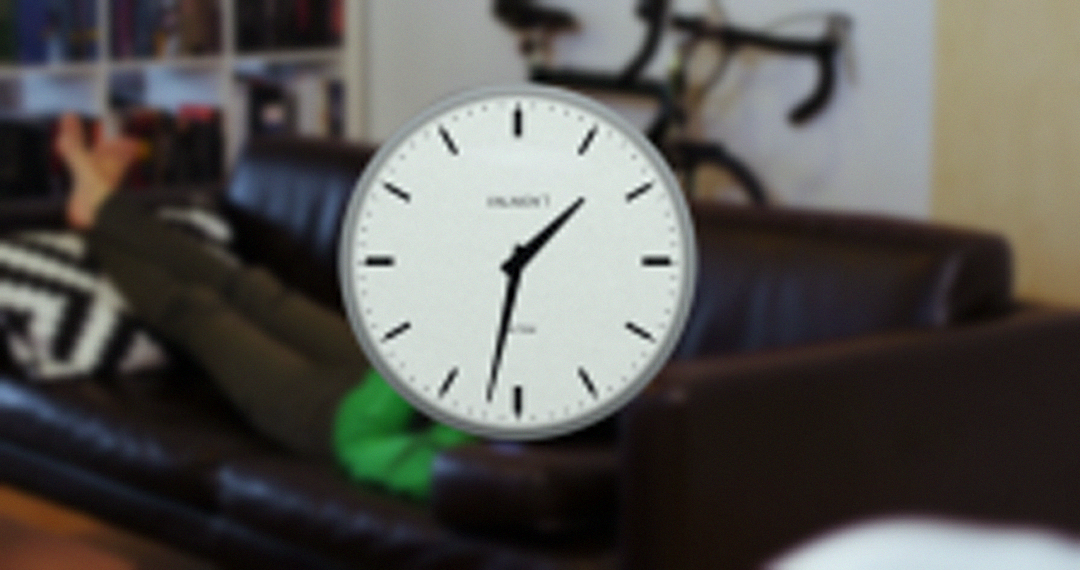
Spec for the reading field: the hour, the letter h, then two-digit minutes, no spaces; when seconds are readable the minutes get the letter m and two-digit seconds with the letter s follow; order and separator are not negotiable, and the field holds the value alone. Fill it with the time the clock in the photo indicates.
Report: 1h32
